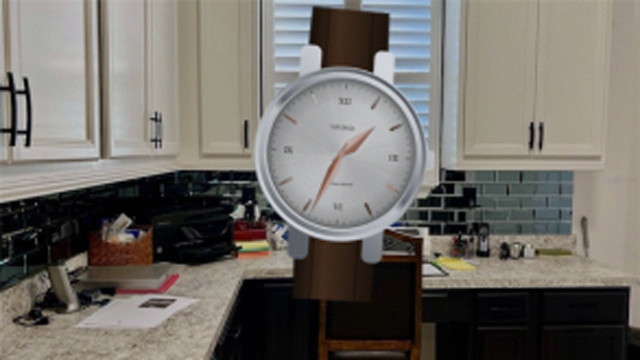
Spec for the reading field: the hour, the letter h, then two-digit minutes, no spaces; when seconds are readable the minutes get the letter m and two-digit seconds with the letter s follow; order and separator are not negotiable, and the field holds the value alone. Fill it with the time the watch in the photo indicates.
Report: 1h34
